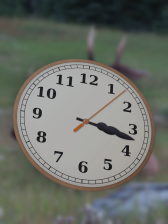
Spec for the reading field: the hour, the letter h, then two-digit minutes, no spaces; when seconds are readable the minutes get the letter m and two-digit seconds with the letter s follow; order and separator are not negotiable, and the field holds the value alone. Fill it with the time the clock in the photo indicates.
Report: 3h17m07s
